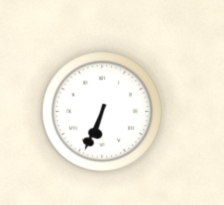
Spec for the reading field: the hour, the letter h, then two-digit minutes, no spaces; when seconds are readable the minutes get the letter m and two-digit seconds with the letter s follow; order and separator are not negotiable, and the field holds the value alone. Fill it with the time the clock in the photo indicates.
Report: 6h34
